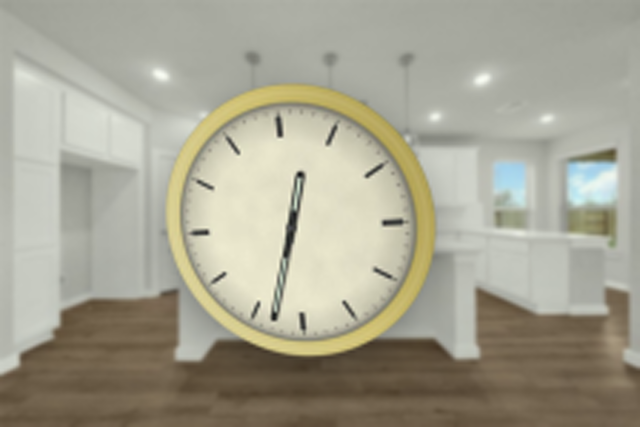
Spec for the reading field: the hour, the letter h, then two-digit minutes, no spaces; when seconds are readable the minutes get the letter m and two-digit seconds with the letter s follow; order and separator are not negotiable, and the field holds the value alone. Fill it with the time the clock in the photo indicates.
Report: 12h33
